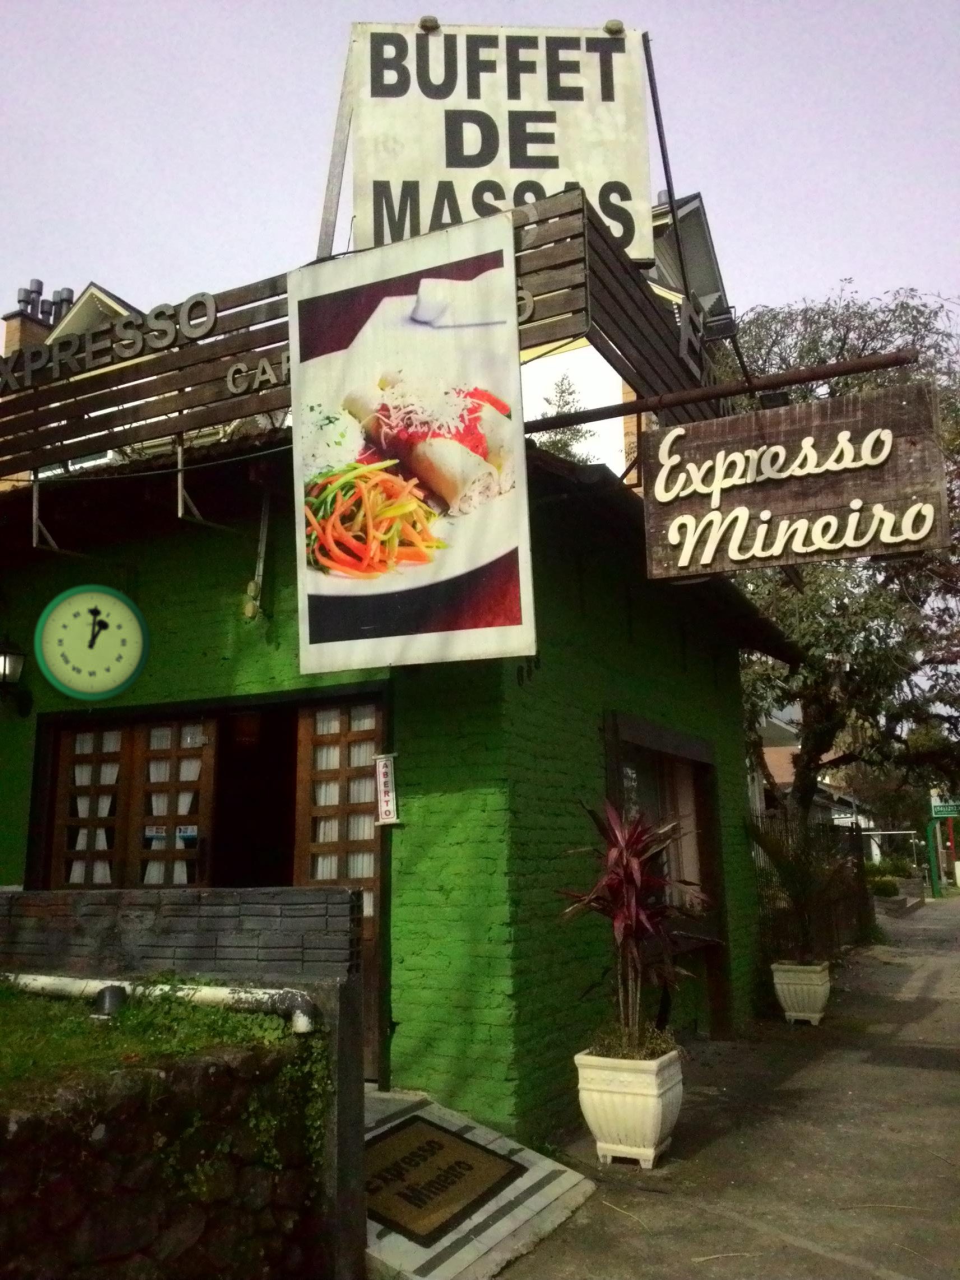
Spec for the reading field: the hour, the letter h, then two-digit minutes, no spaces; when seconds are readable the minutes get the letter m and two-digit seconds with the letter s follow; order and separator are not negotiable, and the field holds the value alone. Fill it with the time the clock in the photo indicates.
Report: 1h01
